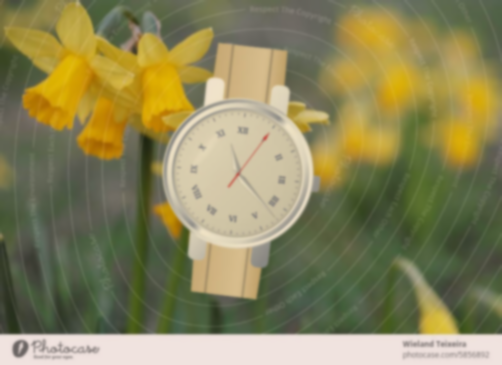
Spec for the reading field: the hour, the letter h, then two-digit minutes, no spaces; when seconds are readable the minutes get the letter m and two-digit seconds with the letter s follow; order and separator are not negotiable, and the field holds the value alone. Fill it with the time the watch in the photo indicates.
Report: 11h22m05s
